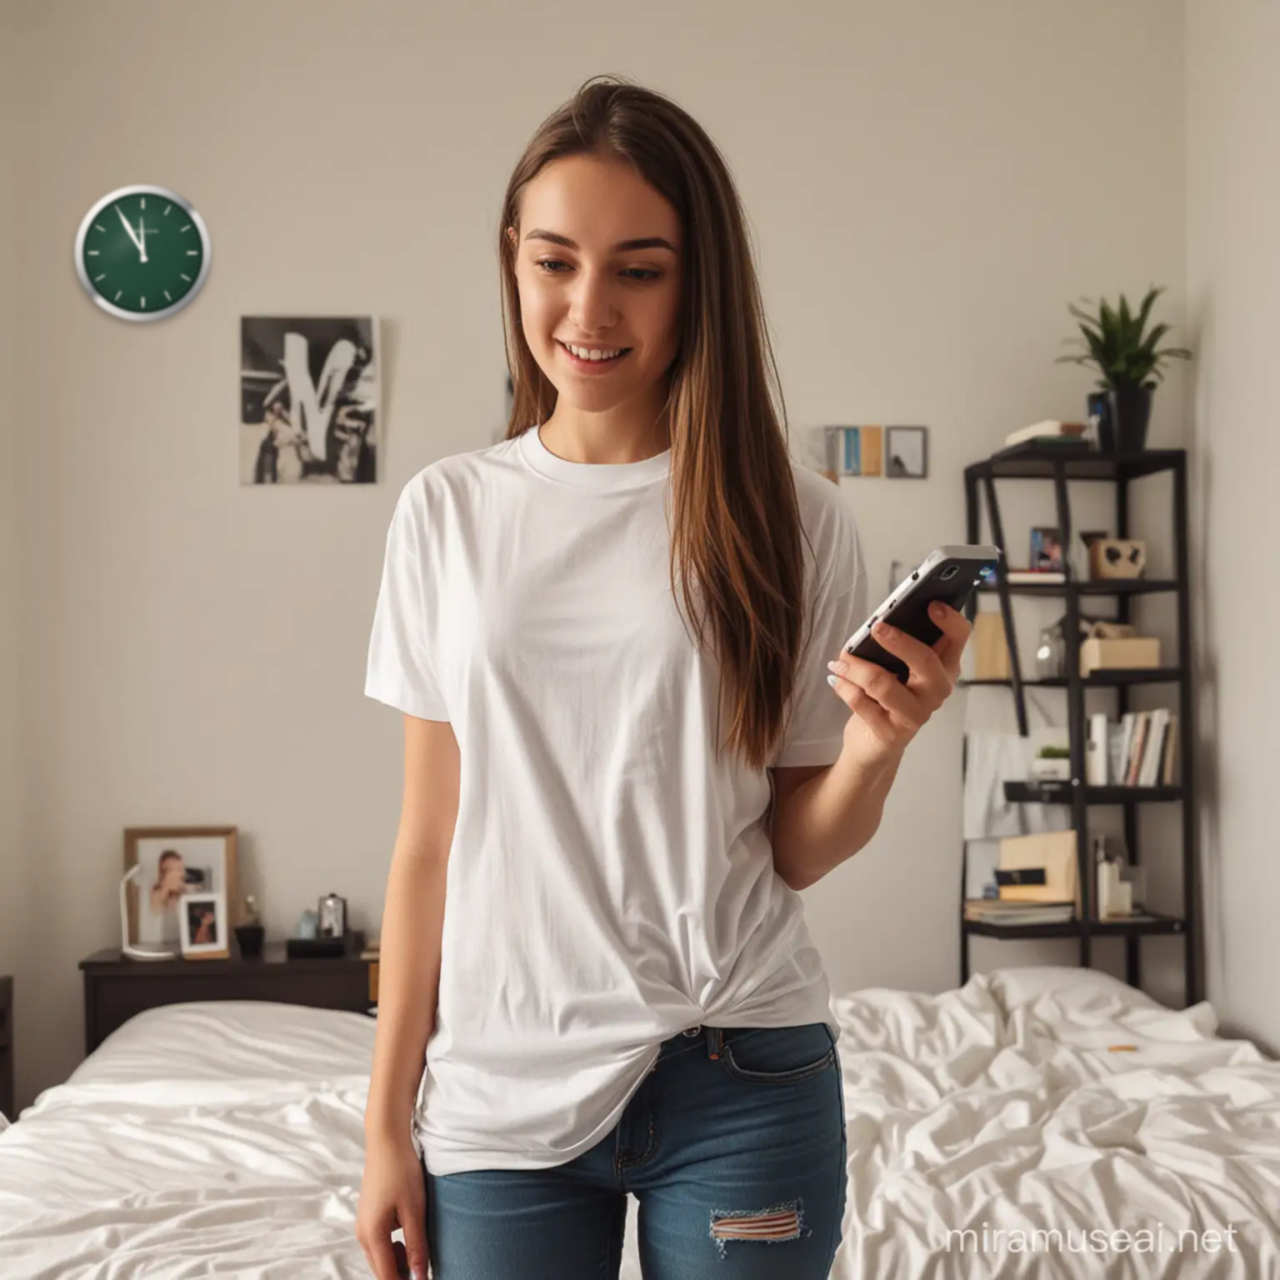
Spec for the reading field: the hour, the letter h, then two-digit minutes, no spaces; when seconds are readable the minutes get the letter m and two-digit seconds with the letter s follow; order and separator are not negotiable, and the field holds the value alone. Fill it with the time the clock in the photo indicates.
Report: 11h55
